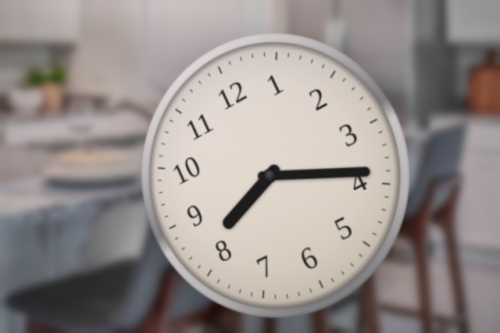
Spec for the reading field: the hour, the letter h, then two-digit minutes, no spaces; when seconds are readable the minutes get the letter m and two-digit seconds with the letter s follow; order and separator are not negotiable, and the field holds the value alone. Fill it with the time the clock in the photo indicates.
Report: 8h19
